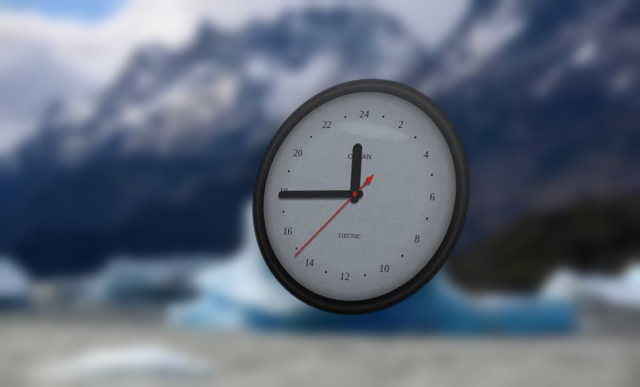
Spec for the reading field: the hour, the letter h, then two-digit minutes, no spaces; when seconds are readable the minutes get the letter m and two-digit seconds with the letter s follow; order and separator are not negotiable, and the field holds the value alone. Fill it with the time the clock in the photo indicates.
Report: 23h44m37s
